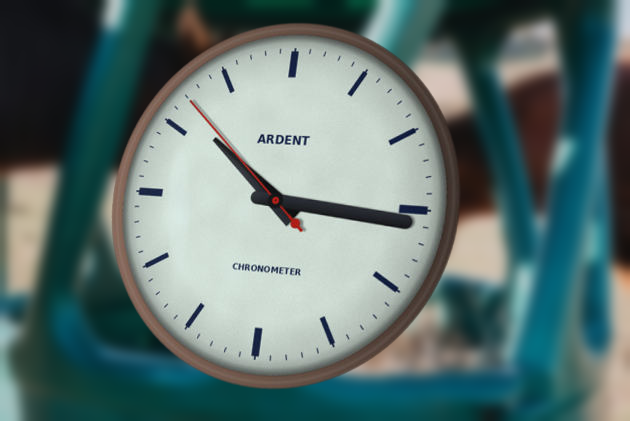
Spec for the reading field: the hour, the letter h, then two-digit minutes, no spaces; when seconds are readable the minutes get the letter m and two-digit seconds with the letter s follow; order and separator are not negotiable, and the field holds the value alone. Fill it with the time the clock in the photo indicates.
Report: 10h15m52s
